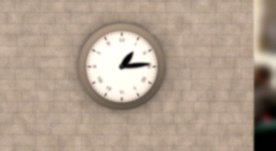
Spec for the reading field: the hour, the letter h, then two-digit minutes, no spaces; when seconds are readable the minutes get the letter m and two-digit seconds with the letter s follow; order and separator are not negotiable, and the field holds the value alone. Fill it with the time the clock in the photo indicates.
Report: 1h14
